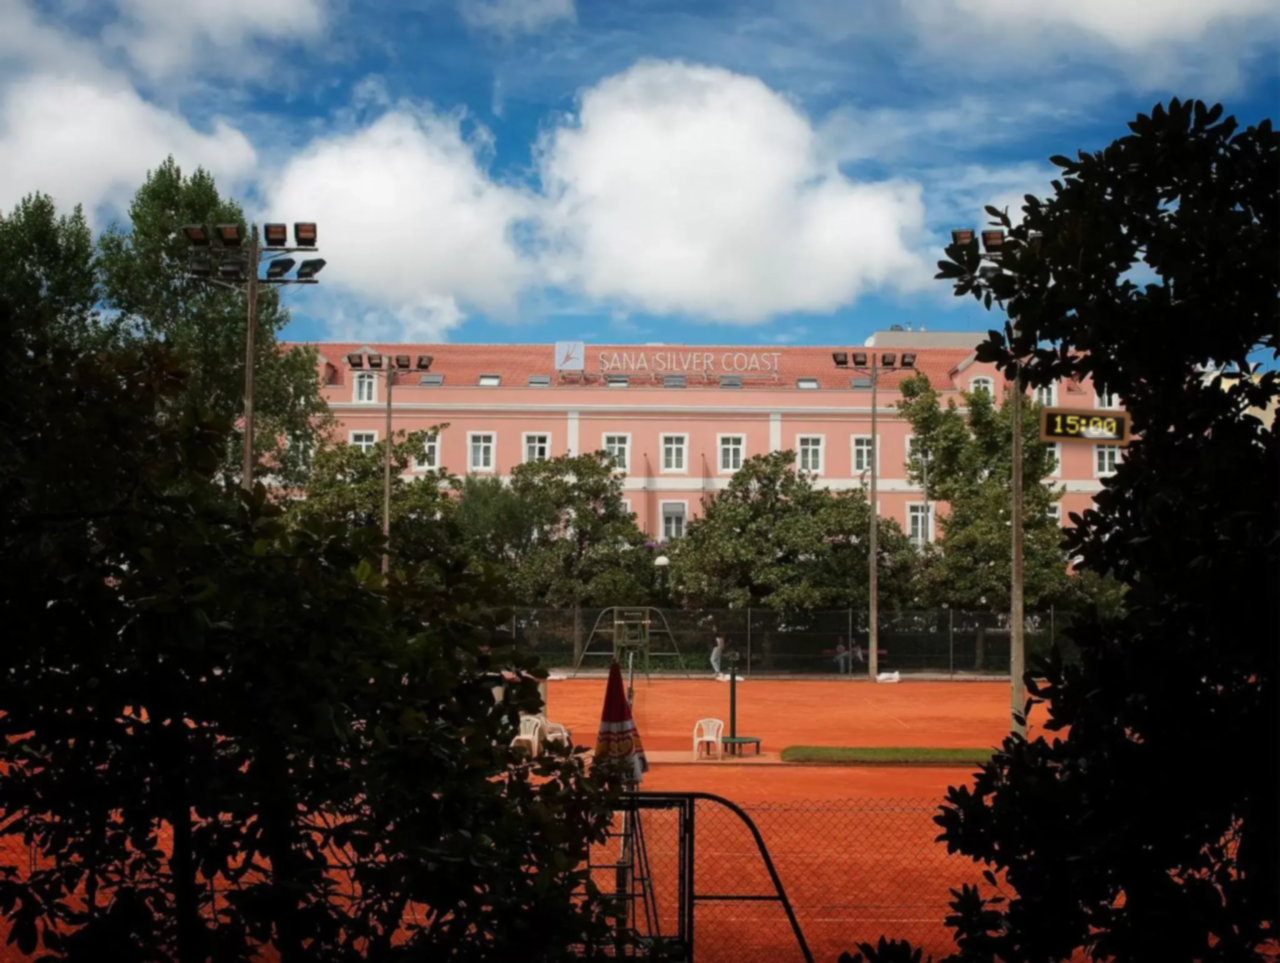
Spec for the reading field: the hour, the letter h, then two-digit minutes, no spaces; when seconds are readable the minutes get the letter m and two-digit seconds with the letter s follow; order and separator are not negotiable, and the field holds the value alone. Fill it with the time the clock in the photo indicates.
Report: 15h00
